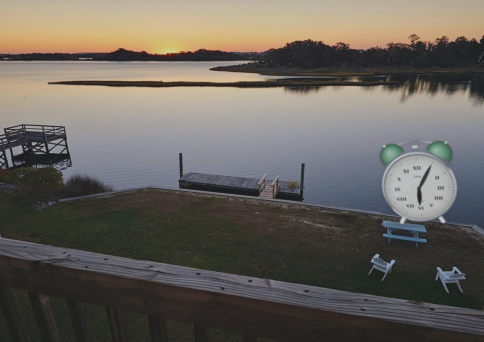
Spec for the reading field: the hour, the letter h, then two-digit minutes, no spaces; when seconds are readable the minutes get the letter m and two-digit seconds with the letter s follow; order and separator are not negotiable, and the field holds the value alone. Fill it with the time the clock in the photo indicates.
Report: 6h05
